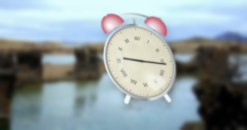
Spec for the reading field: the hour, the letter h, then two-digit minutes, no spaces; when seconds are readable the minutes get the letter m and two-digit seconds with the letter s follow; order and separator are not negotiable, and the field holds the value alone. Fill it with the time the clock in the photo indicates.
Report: 9h16
